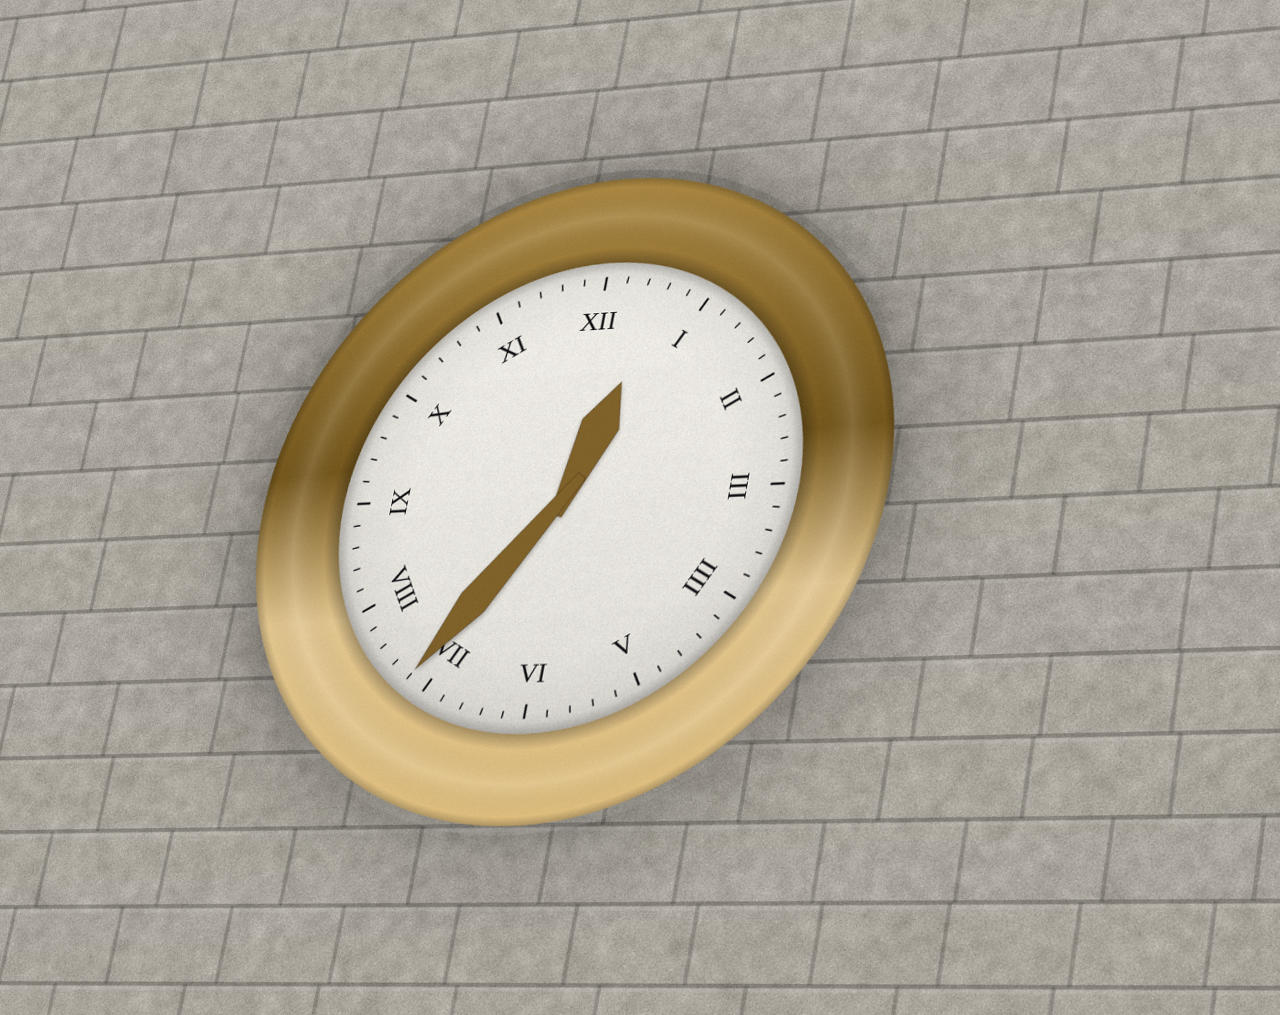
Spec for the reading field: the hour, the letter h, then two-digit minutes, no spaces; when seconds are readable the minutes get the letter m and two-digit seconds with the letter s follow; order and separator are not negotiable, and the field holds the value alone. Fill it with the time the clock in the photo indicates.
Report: 12h36
